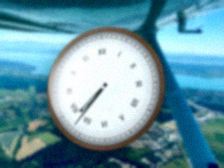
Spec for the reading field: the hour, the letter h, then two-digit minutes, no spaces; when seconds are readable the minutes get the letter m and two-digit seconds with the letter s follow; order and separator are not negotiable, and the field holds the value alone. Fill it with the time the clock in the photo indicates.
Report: 7h37
